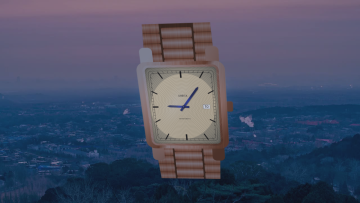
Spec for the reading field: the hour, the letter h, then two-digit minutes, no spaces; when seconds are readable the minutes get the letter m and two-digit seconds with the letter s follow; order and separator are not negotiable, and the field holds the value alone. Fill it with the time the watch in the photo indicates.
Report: 9h06
